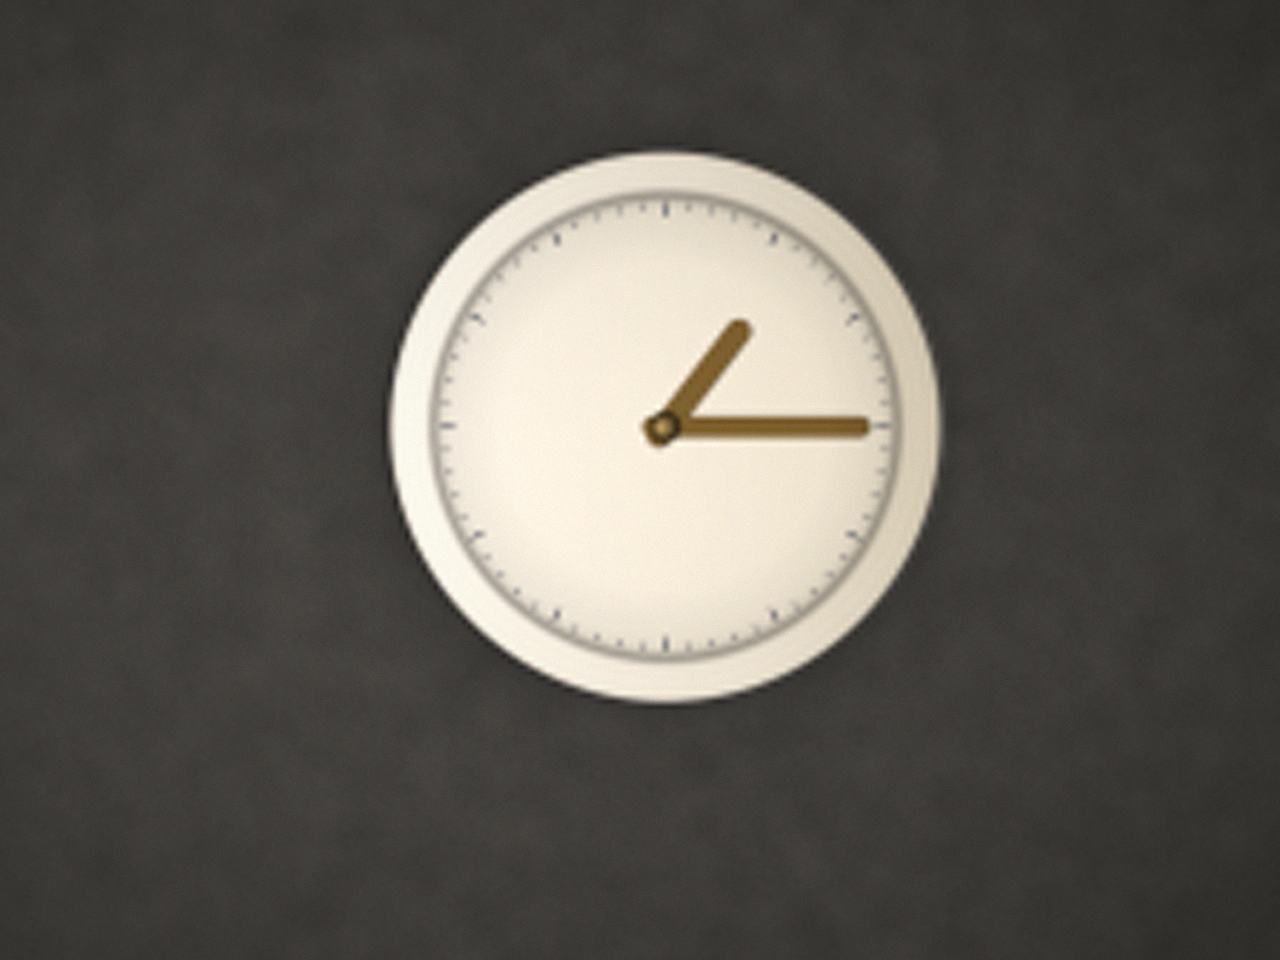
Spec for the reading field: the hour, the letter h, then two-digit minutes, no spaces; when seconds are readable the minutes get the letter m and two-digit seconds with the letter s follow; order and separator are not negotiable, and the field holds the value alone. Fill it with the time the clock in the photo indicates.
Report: 1h15
